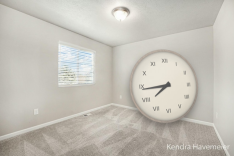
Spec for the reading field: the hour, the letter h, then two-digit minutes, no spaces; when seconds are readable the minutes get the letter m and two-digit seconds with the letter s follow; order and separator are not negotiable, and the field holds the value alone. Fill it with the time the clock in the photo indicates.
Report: 7h44
